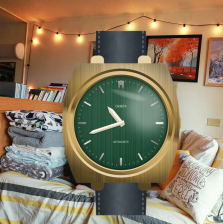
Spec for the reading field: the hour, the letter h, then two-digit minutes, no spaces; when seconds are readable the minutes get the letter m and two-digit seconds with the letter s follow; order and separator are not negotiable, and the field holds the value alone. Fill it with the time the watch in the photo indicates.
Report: 10h42
